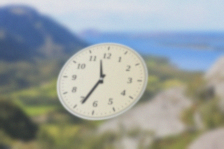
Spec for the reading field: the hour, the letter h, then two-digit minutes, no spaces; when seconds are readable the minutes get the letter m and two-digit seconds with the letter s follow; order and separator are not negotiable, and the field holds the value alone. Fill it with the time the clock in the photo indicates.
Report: 11h34
